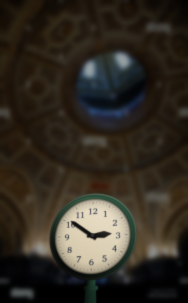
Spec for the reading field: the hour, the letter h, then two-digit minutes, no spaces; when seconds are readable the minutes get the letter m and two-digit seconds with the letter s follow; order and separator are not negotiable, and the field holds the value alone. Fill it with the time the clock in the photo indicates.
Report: 2h51
